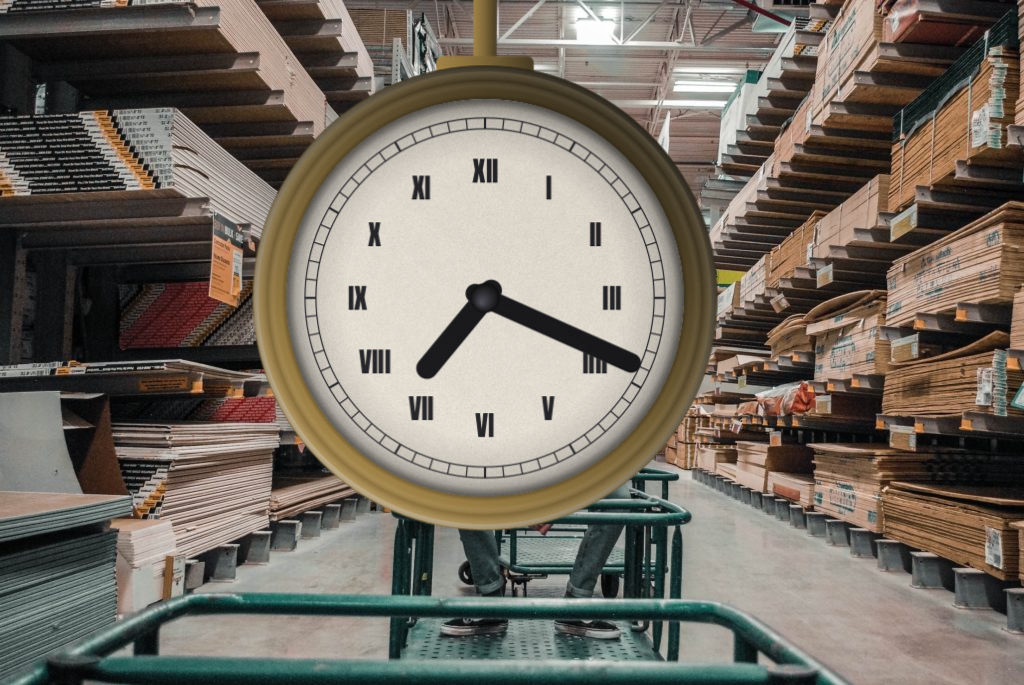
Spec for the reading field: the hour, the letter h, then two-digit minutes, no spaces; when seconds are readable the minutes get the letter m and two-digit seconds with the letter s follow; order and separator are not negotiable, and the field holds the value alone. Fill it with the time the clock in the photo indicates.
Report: 7h19
